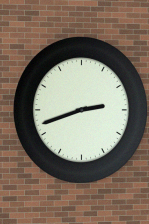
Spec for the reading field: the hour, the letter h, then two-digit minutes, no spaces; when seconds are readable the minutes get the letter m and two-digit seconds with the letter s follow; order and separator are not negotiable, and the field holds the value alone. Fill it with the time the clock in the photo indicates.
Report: 2h42
